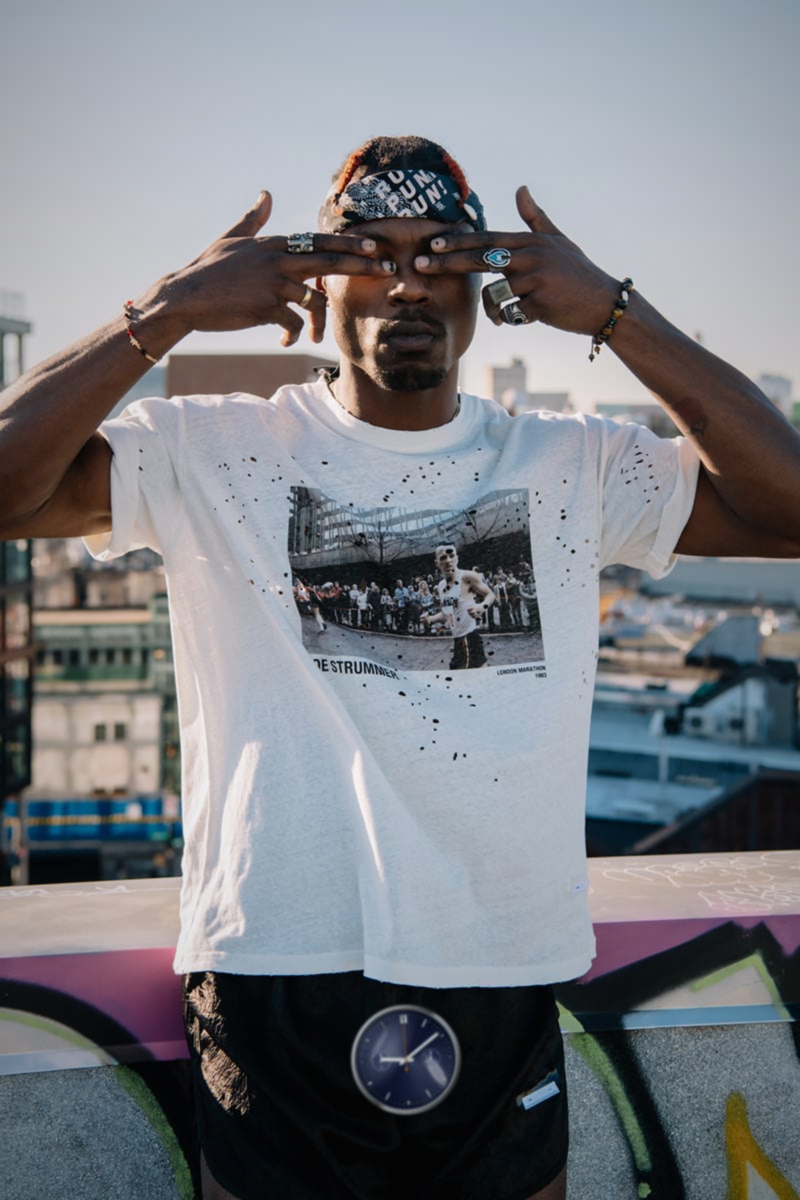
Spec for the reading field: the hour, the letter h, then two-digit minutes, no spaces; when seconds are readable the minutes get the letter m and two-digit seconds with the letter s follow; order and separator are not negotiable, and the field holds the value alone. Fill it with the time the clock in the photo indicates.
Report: 9h09
